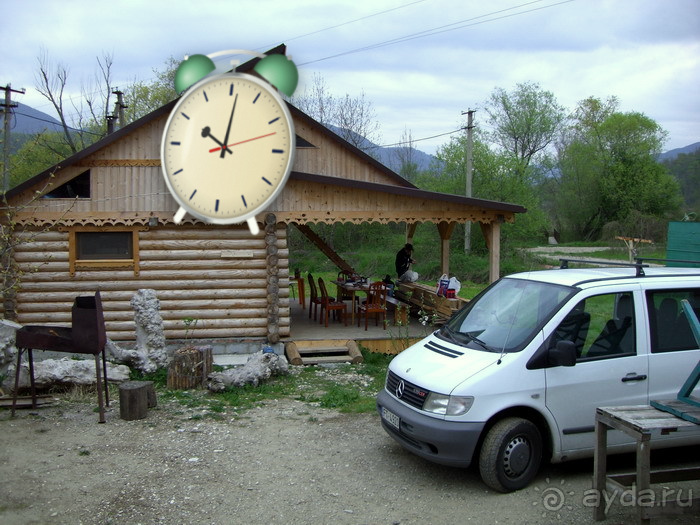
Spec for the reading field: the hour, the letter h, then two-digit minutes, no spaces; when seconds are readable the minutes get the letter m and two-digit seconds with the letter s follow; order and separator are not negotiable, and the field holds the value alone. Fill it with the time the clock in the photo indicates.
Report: 10h01m12s
